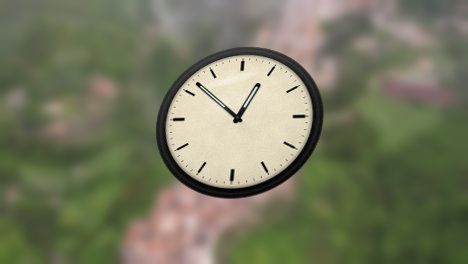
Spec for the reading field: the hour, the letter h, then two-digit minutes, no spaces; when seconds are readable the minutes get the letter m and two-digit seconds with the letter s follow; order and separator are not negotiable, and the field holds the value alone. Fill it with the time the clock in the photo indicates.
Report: 12h52
